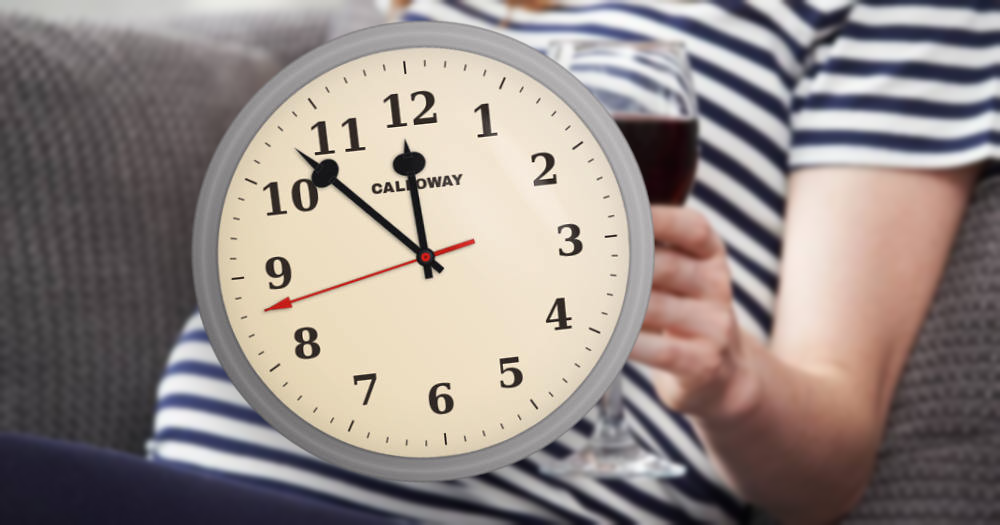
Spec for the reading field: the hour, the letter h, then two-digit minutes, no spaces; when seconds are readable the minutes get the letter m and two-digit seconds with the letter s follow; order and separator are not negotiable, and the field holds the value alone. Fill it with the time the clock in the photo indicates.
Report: 11h52m43s
